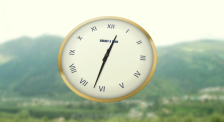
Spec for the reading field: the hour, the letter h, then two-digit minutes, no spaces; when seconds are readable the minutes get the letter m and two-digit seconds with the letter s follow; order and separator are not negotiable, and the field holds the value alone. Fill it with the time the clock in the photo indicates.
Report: 12h32
